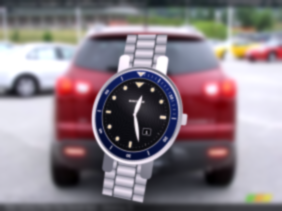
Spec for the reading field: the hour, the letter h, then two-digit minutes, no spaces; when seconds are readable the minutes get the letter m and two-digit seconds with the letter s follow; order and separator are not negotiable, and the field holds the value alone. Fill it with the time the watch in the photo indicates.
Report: 12h27
